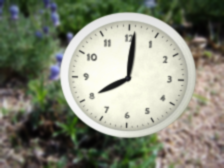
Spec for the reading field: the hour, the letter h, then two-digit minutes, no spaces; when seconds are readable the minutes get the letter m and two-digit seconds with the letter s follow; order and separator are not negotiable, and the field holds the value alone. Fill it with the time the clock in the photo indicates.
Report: 8h01
